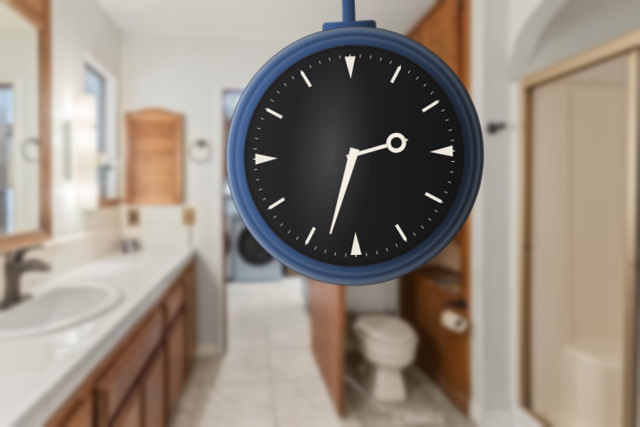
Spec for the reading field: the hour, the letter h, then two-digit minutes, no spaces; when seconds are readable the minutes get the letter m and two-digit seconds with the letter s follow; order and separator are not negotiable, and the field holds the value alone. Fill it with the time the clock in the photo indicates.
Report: 2h33
